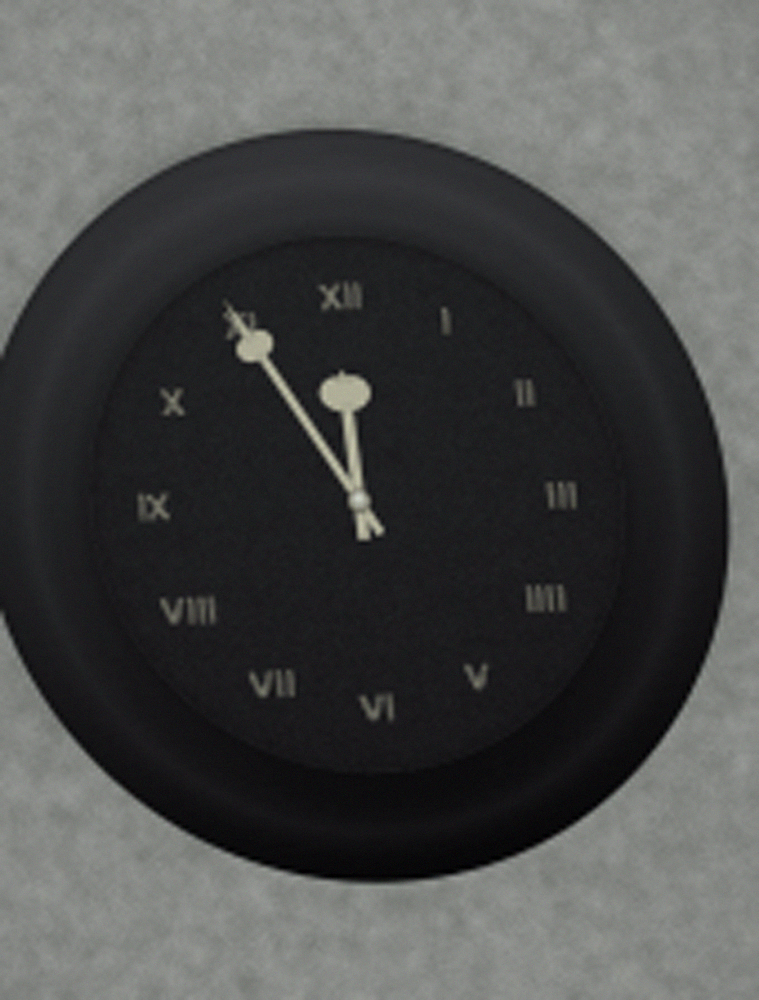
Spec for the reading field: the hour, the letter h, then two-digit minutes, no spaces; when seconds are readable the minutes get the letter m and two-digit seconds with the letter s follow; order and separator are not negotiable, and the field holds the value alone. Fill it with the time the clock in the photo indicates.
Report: 11h55
